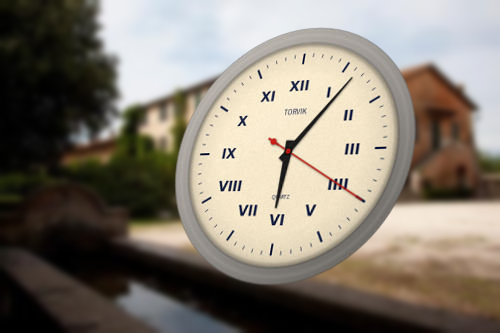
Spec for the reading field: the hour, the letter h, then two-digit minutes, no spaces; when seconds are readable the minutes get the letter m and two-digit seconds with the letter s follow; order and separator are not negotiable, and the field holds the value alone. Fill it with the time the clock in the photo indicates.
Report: 6h06m20s
